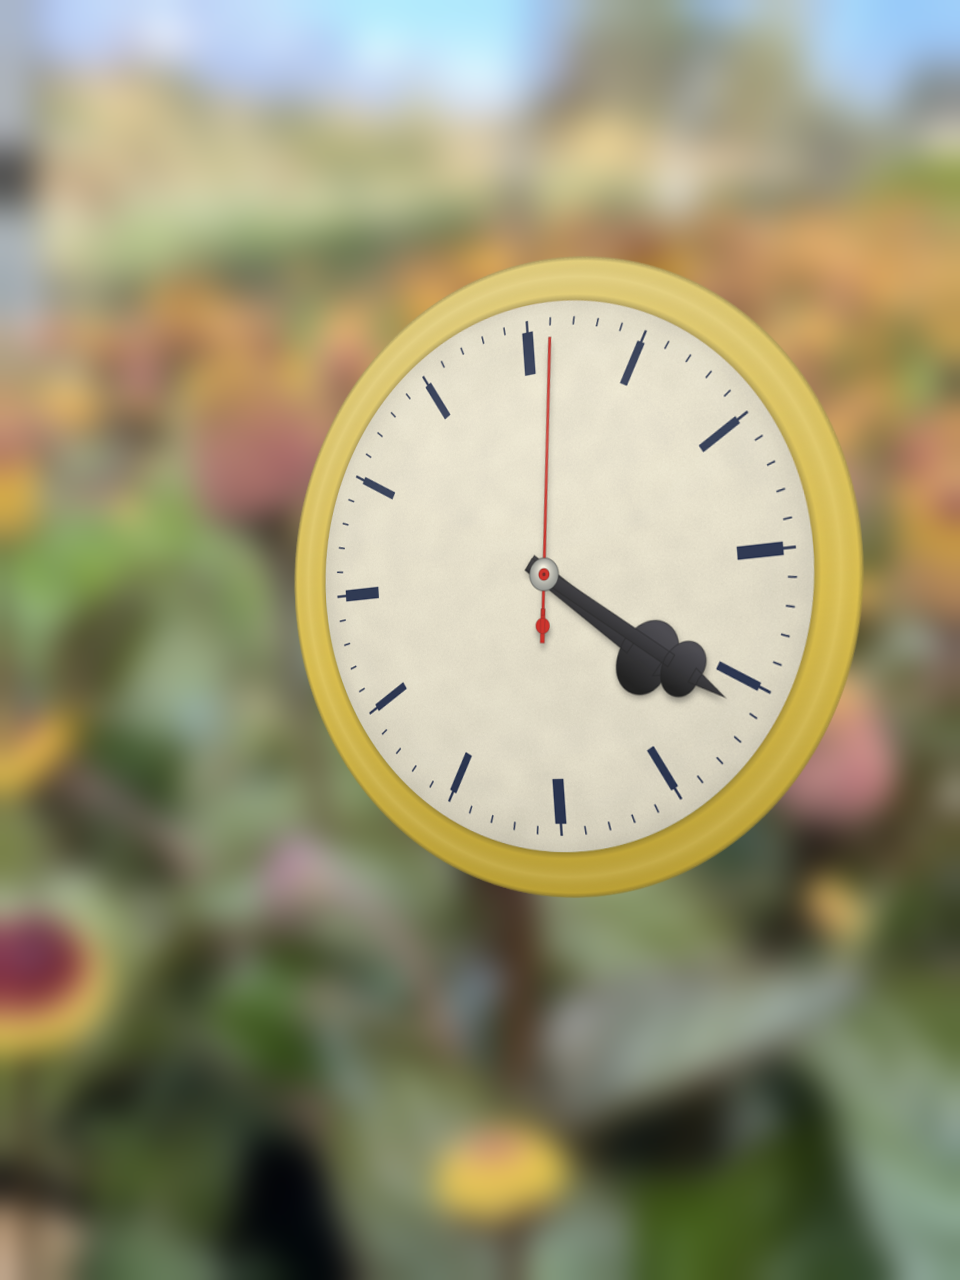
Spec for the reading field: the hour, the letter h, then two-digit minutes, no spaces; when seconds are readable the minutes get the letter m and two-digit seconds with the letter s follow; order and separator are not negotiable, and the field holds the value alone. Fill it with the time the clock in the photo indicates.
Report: 4h21m01s
